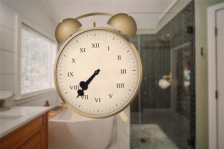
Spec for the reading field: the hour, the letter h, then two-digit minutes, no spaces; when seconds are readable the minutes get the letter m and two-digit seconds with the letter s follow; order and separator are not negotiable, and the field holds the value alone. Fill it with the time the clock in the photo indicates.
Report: 7h37
